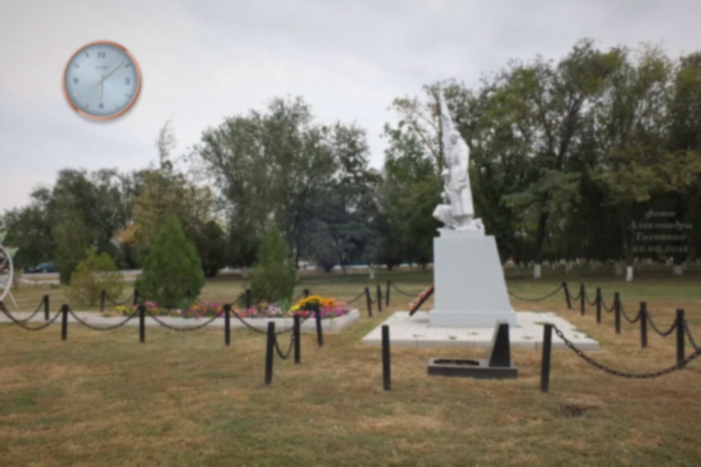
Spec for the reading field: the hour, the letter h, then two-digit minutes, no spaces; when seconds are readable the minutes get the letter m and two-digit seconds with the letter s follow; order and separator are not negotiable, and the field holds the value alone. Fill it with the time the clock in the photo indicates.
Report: 6h08
